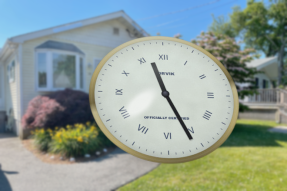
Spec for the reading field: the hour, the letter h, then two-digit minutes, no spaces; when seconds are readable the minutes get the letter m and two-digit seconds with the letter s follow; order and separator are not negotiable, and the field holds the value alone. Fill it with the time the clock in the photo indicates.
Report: 11h26
